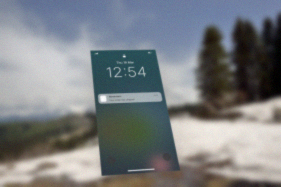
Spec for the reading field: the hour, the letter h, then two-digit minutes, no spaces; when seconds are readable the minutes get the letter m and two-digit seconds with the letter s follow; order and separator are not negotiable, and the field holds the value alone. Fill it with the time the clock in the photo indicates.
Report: 12h54
